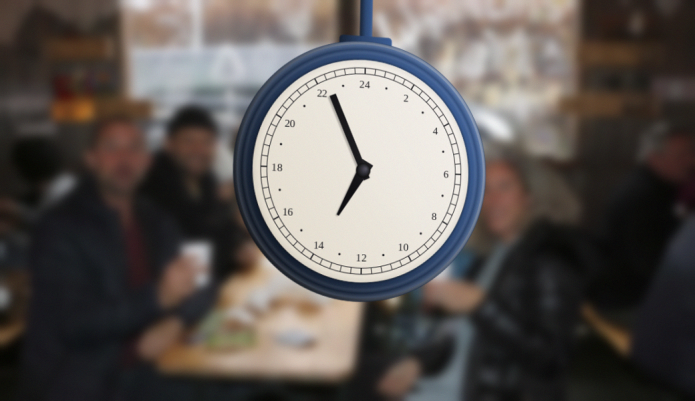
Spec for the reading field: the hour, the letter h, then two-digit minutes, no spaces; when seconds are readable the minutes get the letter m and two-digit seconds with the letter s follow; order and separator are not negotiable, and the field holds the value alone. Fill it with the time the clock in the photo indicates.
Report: 13h56
